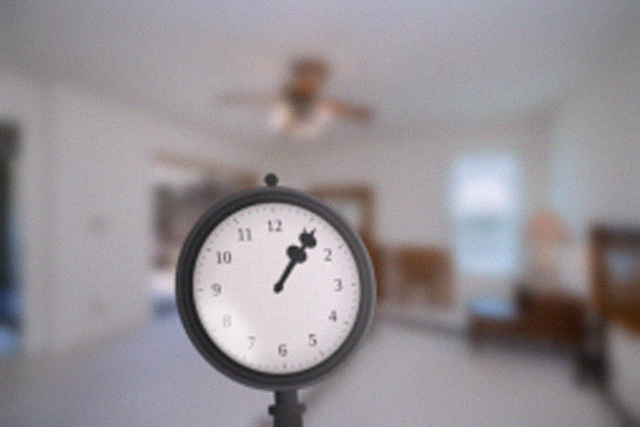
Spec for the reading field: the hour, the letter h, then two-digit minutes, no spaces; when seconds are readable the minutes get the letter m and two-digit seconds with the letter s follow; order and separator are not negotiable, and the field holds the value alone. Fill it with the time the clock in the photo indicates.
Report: 1h06
